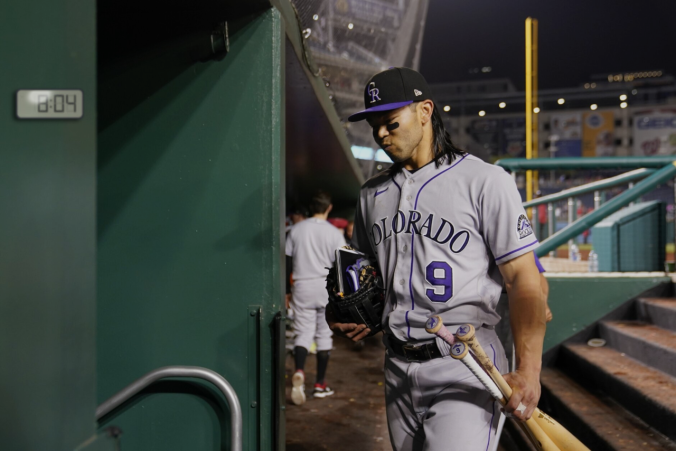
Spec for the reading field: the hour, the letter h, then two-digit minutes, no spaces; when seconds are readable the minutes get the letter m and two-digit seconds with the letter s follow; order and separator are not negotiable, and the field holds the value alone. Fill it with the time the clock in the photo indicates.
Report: 8h04
